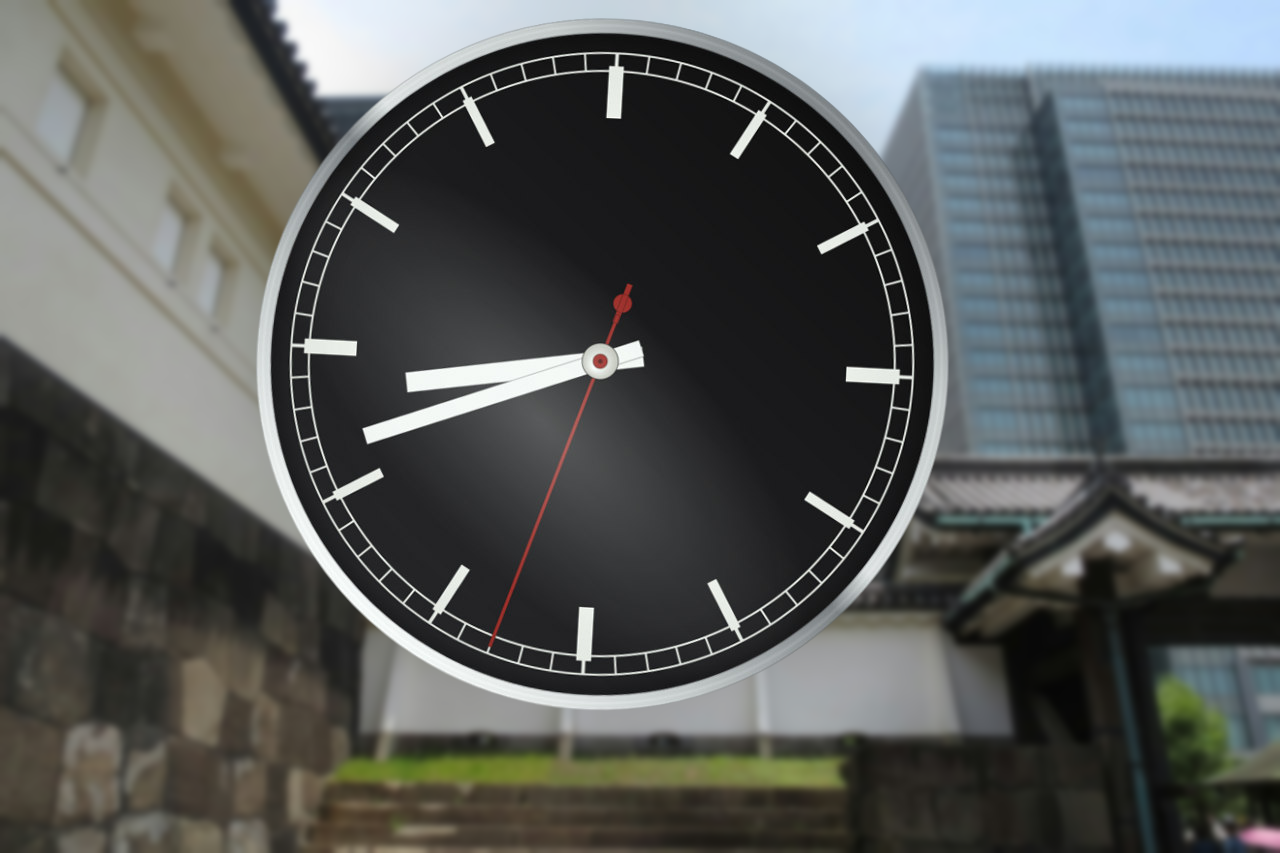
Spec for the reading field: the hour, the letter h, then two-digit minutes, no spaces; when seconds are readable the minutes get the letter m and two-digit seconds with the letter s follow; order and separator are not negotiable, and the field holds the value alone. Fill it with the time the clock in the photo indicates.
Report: 8h41m33s
